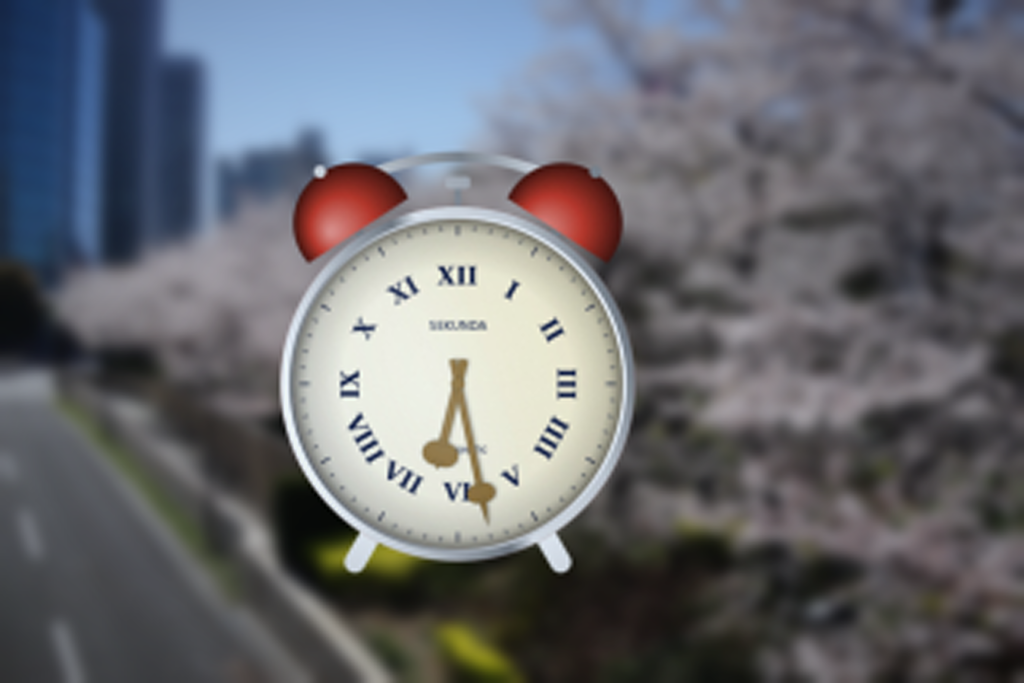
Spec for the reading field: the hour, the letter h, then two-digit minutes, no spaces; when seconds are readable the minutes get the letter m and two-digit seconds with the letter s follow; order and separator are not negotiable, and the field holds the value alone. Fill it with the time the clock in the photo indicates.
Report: 6h28
